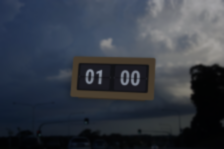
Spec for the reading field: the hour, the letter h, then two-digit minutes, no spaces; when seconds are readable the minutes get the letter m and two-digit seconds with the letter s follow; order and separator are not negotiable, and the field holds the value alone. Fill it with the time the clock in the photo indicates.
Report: 1h00
